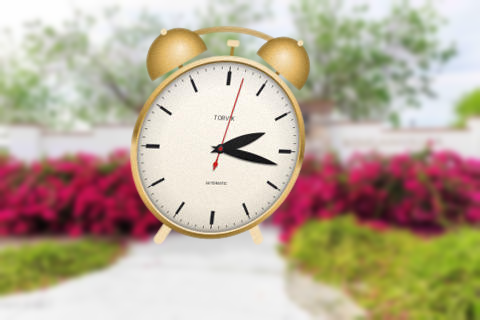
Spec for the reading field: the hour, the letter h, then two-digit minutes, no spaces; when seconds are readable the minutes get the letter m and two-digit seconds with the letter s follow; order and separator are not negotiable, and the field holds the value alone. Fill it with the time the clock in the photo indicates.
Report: 2h17m02s
